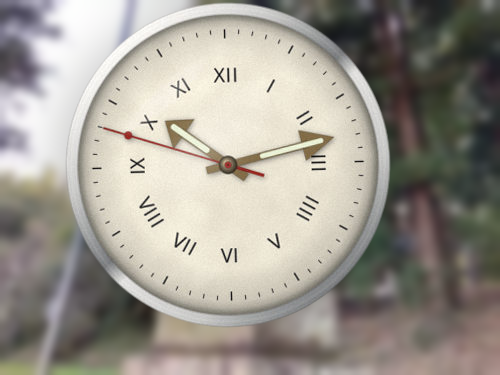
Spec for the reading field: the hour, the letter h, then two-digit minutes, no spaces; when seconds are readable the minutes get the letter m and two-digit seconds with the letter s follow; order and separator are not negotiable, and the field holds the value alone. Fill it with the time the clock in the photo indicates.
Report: 10h12m48s
